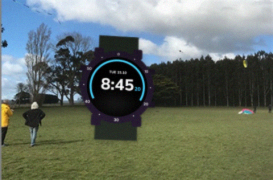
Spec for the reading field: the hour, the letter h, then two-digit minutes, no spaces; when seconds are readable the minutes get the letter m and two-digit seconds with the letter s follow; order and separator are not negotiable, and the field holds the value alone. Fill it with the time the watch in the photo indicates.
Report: 8h45
